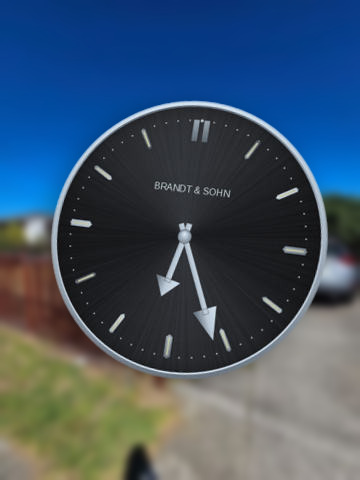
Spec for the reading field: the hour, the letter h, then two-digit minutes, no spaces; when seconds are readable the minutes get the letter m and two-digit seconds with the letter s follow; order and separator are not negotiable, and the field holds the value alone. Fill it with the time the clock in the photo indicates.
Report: 6h26
